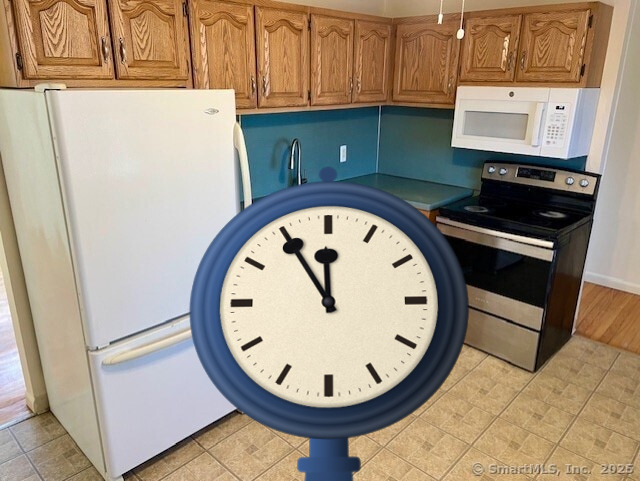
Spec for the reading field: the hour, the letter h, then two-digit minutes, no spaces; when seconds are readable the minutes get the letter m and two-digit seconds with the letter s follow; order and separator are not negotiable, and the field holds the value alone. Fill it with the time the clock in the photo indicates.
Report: 11h55
